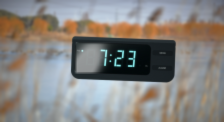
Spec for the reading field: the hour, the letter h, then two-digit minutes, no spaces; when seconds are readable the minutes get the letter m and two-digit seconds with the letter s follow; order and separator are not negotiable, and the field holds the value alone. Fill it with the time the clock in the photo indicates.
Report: 7h23
